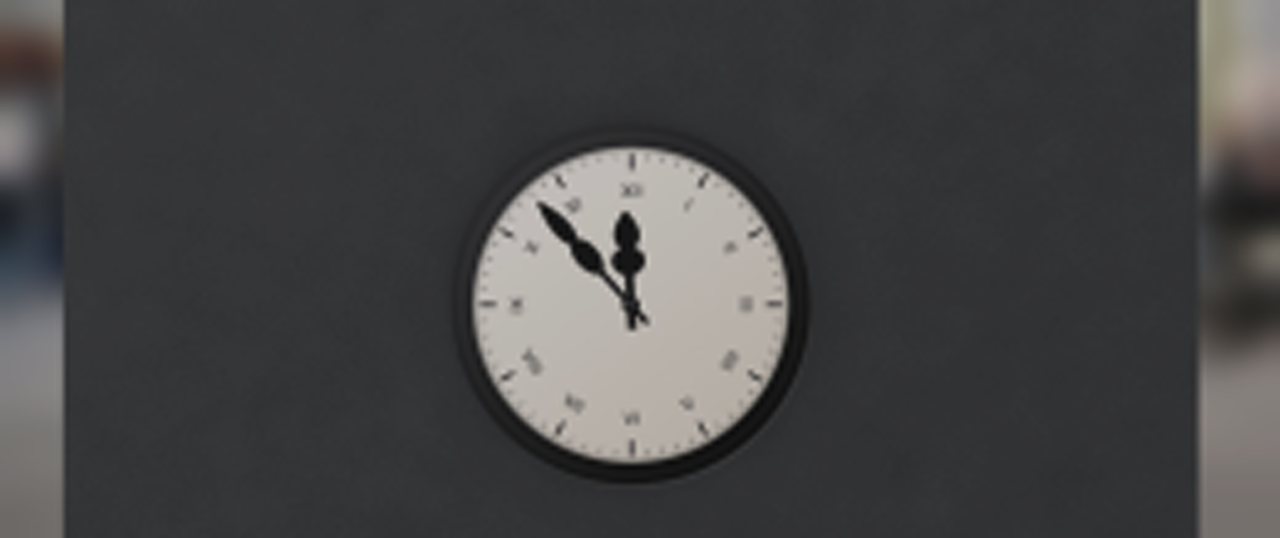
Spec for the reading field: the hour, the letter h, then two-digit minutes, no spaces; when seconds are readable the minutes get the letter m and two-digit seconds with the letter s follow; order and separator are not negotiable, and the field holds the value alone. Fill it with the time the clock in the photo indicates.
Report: 11h53
